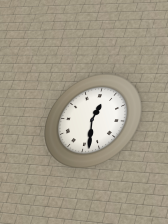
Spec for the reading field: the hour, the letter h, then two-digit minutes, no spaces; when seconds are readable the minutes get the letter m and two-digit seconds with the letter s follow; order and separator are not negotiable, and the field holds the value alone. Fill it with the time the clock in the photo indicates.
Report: 12h28
